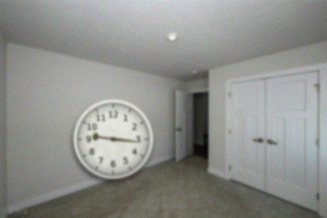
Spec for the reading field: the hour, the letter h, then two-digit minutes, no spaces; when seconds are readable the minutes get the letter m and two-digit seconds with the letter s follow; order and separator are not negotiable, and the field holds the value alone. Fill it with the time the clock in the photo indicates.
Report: 9h16
